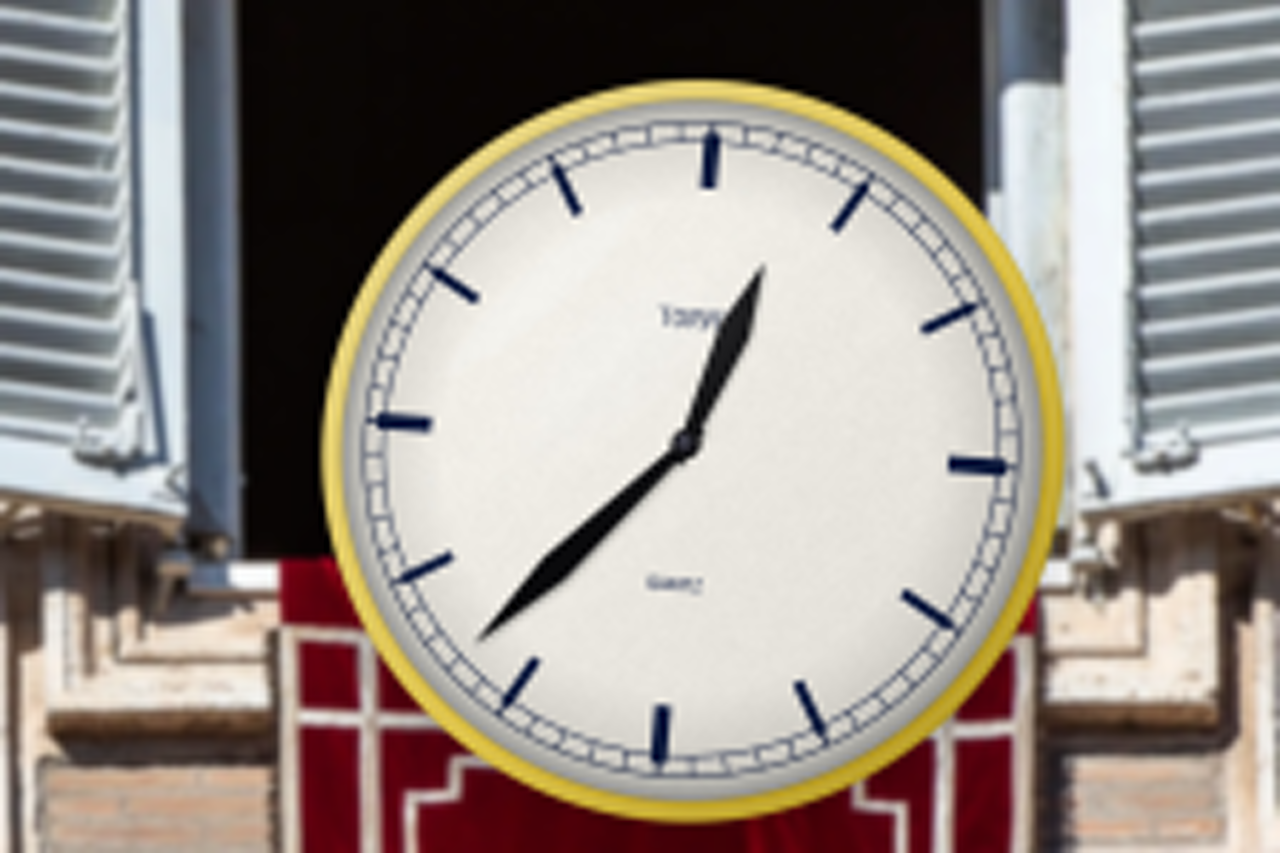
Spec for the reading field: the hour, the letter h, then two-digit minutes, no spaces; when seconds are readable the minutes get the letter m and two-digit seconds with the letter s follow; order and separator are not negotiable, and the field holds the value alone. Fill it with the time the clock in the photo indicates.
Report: 12h37
